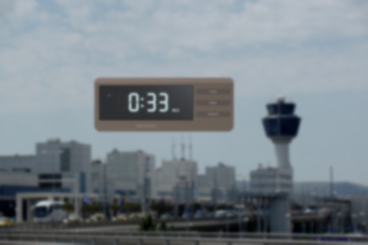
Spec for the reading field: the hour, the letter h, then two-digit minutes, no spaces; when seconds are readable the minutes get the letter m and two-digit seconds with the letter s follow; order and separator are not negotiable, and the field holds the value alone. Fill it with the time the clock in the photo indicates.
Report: 0h33
